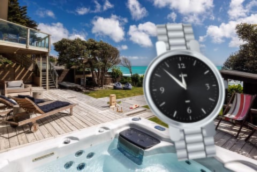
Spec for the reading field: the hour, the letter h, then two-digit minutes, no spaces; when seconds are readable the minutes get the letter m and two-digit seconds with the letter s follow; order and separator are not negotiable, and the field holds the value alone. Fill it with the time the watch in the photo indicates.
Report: 11h53
